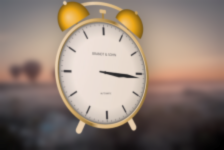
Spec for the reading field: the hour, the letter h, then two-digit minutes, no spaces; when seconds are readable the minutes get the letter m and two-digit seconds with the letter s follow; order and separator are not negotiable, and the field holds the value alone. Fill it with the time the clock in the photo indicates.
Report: 3h16
